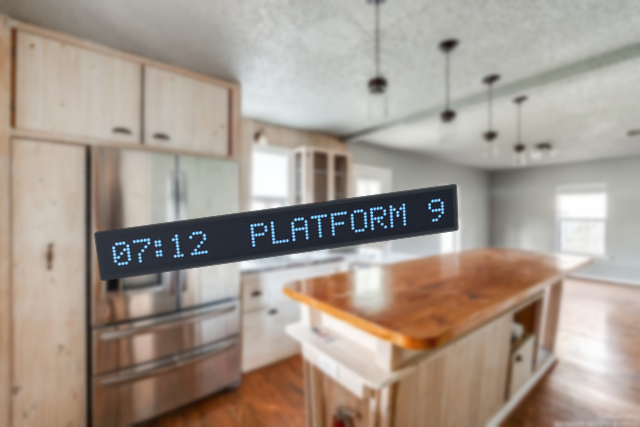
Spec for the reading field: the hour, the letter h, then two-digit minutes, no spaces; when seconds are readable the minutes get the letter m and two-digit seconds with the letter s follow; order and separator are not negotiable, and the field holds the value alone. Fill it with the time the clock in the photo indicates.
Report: 7h12
